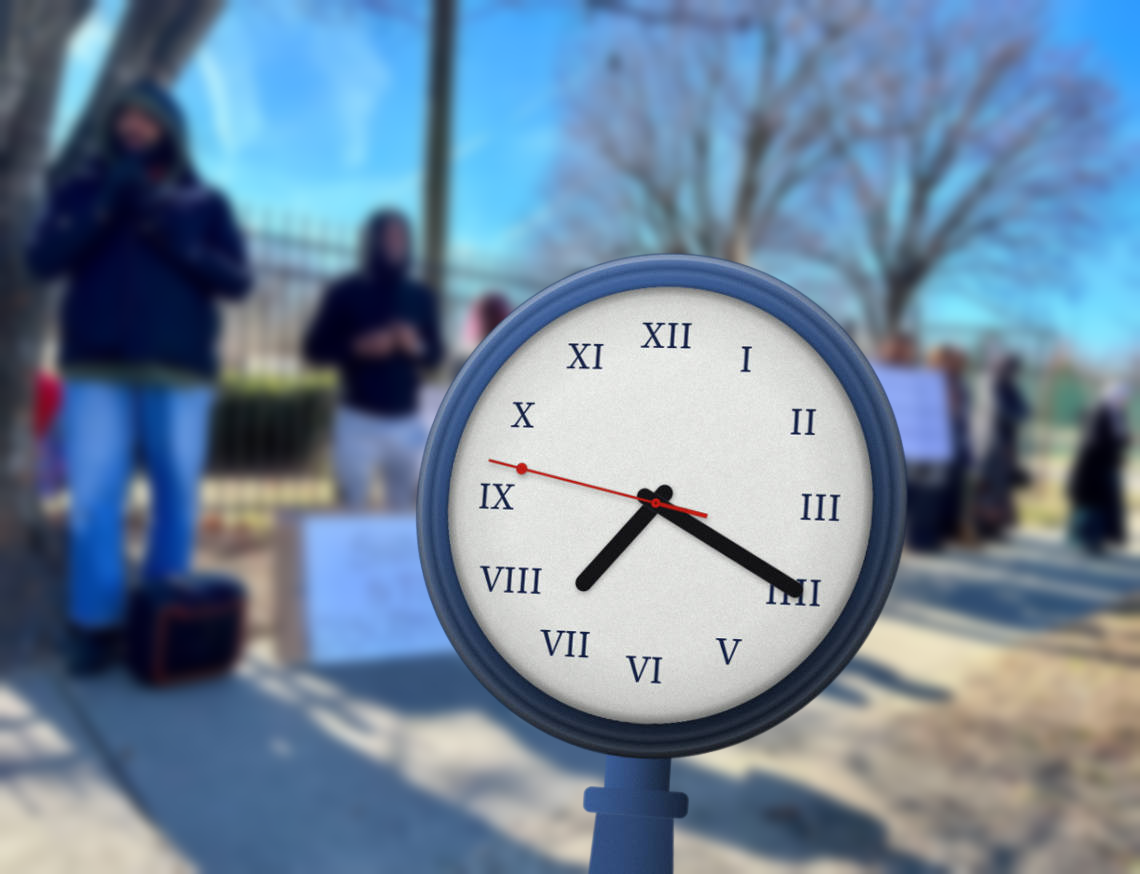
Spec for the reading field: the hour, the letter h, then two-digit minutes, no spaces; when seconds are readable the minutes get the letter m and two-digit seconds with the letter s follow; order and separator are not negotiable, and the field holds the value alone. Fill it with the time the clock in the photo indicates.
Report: 7h19m47s
